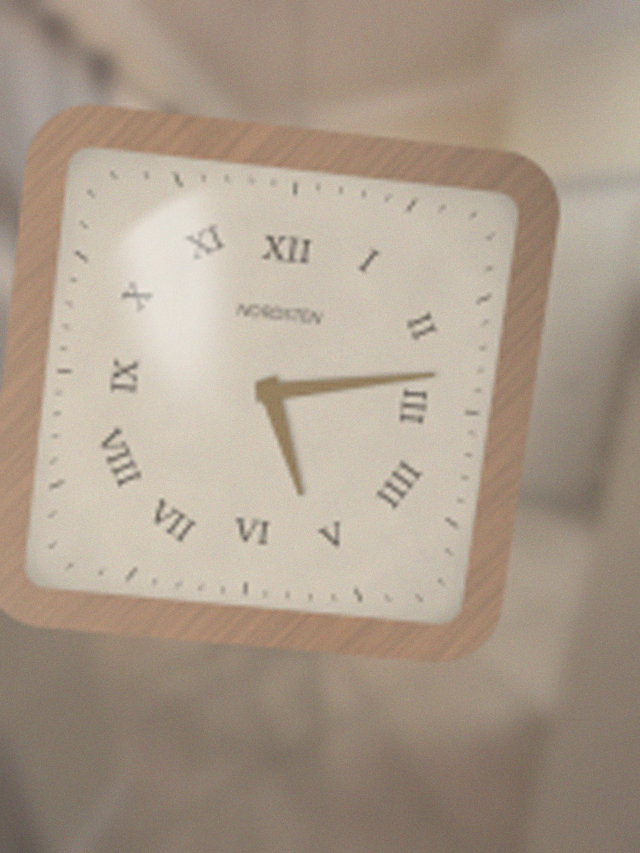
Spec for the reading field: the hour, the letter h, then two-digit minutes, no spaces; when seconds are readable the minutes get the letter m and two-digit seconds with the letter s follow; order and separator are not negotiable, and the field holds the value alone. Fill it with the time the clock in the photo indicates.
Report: 5h13
